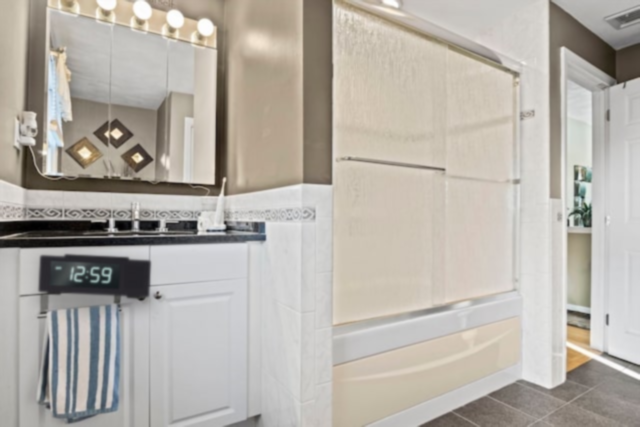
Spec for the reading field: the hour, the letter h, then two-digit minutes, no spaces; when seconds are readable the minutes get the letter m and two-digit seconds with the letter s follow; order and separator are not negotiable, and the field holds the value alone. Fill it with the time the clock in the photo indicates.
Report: 12h59
